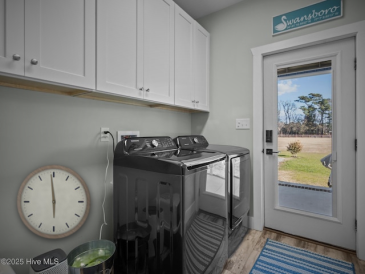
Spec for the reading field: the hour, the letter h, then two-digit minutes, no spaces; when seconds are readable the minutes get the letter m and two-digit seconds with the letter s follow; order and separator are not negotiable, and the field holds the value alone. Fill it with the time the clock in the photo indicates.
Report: 5h59
